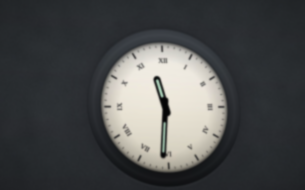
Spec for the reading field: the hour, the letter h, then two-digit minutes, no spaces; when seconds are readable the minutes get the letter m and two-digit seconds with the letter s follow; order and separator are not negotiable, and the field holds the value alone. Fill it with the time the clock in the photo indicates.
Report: 11h31
